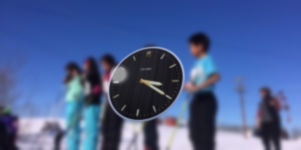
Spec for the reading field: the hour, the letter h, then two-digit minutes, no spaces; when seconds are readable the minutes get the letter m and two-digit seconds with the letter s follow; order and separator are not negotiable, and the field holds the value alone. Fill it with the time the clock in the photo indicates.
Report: 3h20
